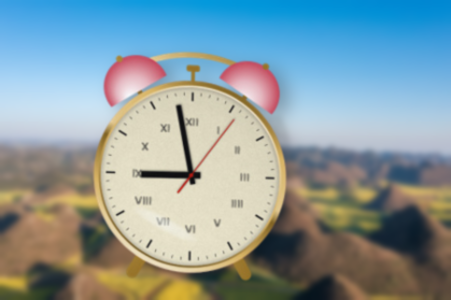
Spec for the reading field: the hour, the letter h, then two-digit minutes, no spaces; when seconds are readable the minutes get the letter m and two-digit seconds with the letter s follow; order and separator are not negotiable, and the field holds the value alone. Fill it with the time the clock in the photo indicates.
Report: 8h58m06s
